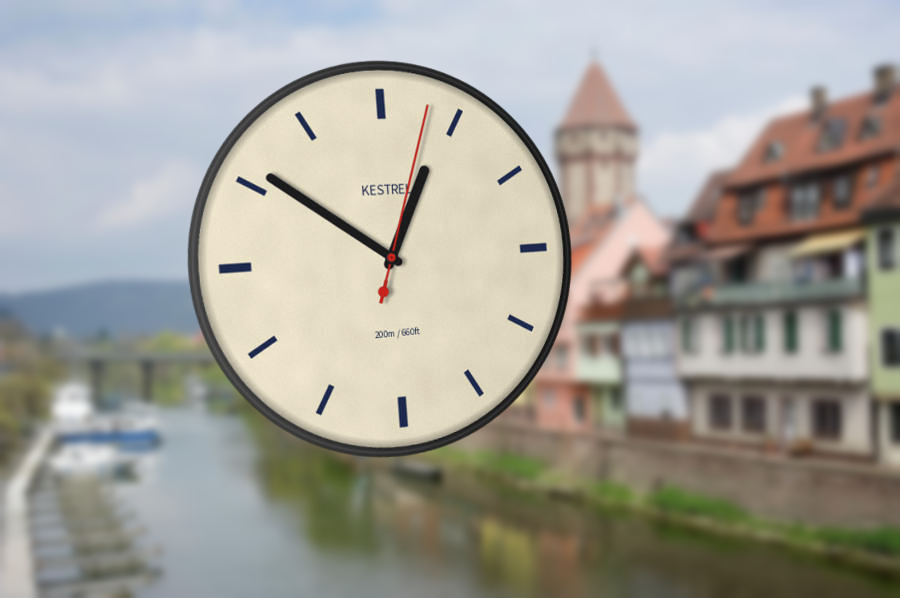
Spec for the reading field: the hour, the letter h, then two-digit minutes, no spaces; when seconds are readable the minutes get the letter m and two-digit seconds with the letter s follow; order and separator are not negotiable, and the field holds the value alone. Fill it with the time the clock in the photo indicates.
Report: 12h51m03s
